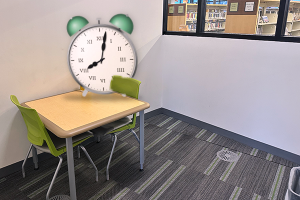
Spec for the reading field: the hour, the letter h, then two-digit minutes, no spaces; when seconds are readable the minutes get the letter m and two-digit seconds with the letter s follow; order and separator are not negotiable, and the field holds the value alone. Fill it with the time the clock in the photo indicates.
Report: 8h02
